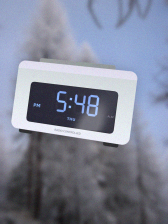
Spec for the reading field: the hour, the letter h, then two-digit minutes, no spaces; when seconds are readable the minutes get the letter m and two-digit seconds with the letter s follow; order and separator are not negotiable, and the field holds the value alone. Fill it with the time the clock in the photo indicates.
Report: 5h48
